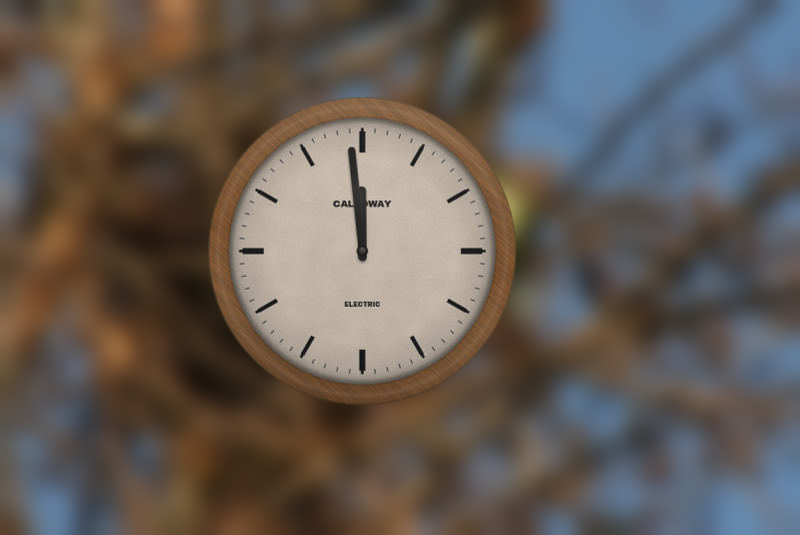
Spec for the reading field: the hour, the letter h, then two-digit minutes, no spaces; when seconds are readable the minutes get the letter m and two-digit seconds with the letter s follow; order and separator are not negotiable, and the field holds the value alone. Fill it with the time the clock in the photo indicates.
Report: 11h59
